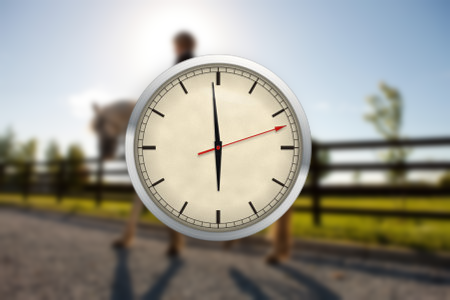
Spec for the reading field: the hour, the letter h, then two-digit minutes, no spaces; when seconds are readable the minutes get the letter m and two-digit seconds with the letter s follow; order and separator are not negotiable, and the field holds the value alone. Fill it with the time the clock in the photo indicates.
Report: 5h59m12s
